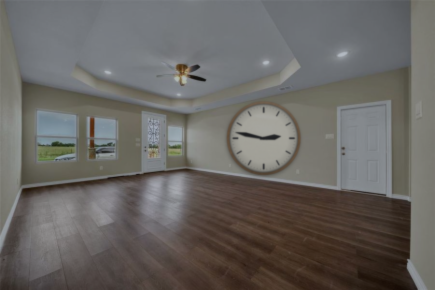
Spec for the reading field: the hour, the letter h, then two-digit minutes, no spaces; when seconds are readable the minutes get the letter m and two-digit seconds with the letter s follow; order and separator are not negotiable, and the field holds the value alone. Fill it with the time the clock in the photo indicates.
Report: 2h47
